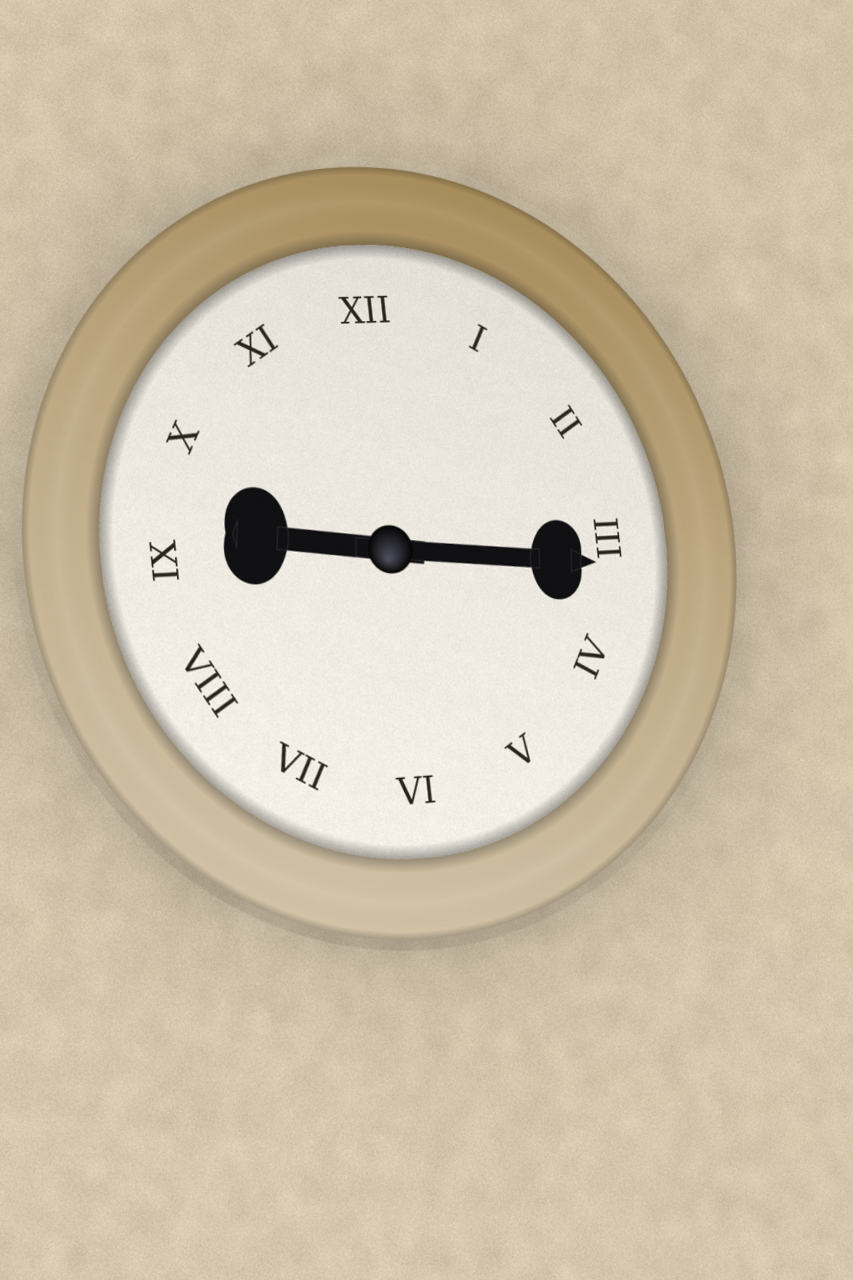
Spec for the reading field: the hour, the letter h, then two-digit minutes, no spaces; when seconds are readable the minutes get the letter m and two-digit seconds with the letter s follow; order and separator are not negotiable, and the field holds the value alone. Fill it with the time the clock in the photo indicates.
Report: 9h16
